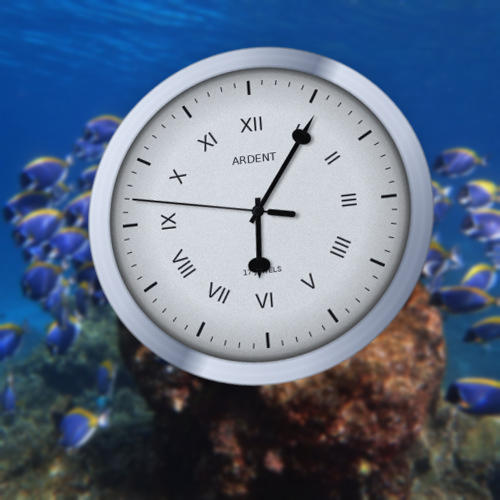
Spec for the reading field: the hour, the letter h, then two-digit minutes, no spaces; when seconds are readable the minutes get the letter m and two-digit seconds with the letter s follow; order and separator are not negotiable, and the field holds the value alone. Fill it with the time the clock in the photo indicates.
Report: 6h05m47s
